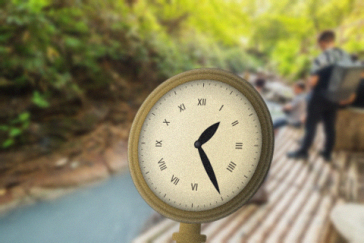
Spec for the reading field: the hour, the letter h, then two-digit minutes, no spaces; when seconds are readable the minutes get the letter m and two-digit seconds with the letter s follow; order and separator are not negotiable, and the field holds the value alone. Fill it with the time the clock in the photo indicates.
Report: 1h25
